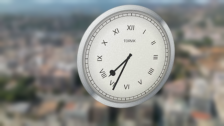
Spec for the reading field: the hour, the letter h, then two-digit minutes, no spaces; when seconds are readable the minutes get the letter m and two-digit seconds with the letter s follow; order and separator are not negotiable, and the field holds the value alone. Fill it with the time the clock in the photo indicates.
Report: 7h34
